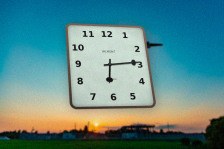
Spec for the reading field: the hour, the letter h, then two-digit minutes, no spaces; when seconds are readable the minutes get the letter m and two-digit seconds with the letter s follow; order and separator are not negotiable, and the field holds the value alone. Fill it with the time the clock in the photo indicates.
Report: 6h14
